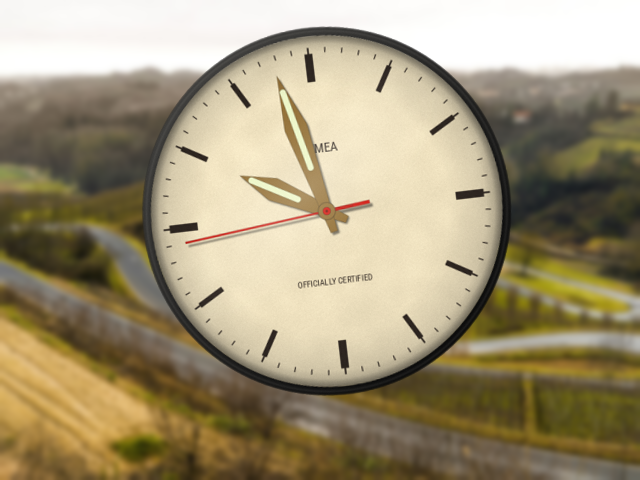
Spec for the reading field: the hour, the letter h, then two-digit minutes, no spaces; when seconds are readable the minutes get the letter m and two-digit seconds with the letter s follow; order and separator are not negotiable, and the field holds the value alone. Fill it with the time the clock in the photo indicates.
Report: 9h57m44s
